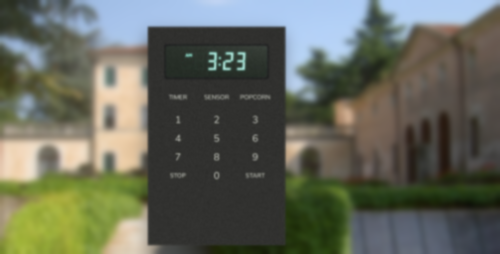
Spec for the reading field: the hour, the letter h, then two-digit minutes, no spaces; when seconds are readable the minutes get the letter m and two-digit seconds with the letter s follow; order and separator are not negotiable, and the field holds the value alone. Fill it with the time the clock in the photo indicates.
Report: 3h23
